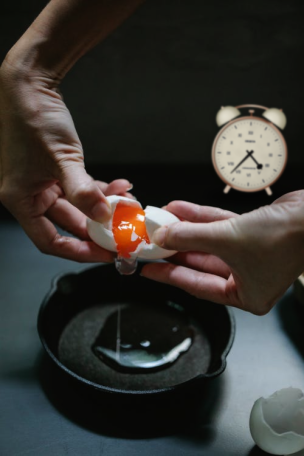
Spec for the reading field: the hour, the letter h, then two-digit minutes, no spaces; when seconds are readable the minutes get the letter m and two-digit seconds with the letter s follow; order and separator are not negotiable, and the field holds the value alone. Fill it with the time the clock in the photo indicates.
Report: 4h37
